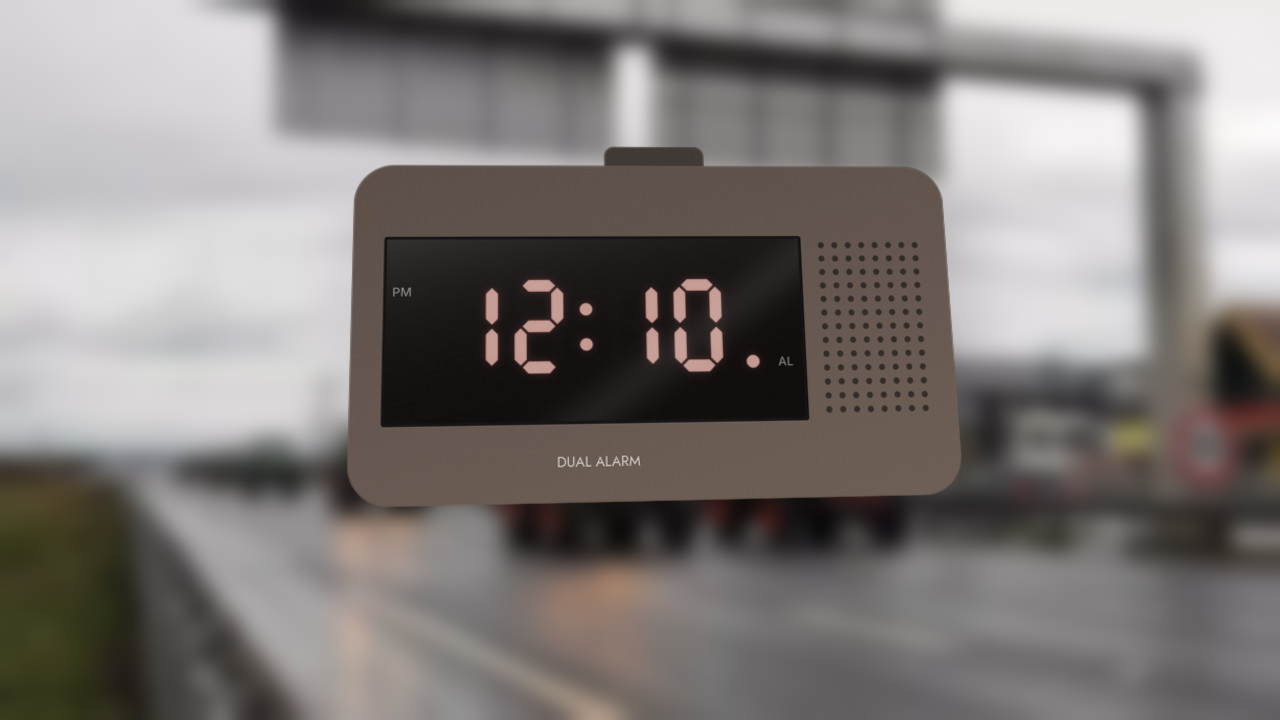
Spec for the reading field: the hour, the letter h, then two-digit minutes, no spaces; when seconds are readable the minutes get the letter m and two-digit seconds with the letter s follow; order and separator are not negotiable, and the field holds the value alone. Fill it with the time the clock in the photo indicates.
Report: 12h10
